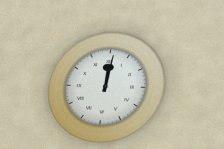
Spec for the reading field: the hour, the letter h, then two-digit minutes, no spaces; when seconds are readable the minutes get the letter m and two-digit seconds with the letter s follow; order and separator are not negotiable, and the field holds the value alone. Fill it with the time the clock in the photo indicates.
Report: 12h01
